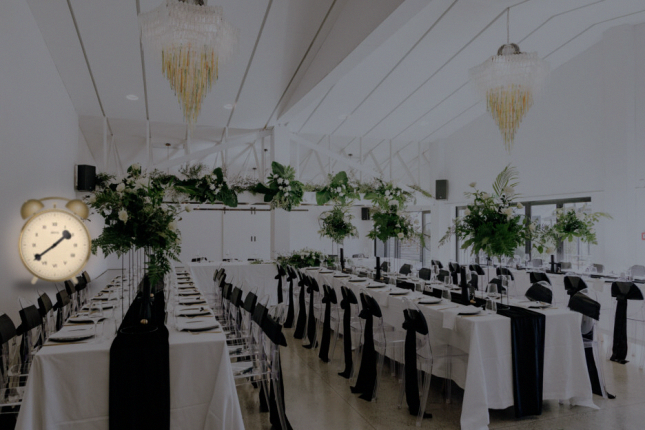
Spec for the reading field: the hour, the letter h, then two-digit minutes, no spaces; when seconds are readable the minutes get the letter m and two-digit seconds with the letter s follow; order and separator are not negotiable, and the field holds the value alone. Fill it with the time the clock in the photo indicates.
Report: 1h39
